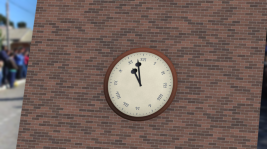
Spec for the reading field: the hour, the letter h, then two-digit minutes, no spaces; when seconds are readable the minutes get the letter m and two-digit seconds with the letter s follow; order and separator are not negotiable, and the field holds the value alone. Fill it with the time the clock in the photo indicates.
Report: 10h58
